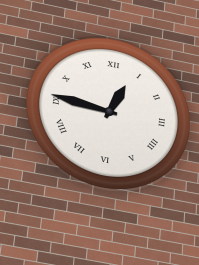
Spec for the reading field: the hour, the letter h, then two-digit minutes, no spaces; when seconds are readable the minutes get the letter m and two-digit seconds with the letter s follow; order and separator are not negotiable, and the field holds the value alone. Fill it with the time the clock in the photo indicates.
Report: 12h46
